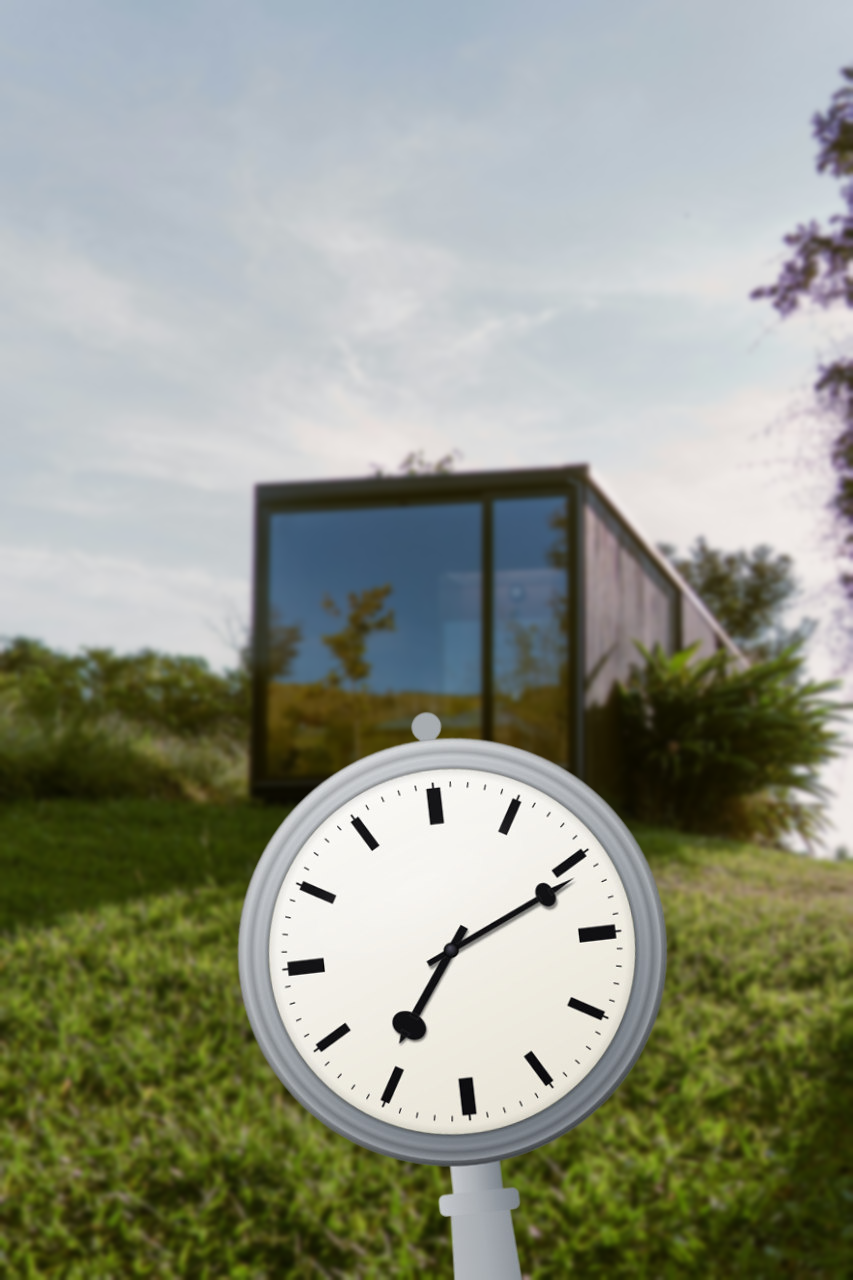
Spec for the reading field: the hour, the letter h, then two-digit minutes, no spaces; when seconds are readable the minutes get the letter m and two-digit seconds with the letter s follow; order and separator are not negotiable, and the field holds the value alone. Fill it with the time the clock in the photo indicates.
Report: 7h11
